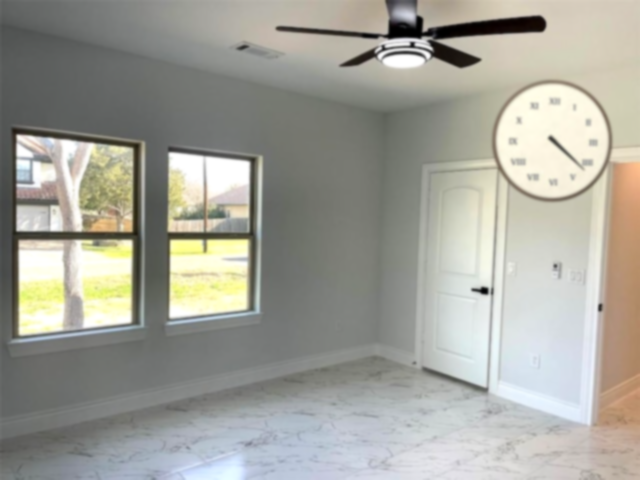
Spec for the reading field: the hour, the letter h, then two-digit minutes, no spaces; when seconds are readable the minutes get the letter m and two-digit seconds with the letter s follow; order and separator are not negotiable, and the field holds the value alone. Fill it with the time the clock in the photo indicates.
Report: 4h22
